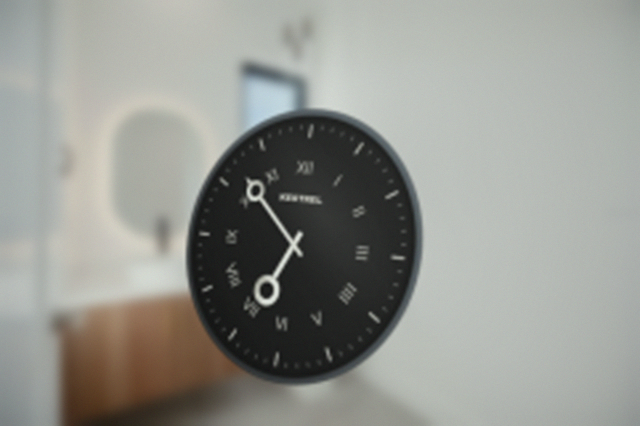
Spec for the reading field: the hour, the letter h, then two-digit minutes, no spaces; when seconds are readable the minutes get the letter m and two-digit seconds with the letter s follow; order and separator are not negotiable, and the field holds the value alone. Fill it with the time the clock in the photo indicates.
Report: 6h52
